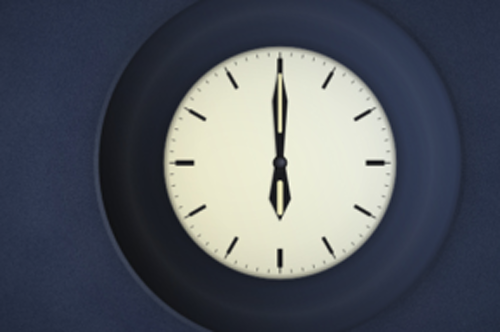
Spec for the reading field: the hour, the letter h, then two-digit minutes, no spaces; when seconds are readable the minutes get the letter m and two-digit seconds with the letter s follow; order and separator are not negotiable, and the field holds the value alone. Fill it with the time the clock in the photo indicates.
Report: 6h00
